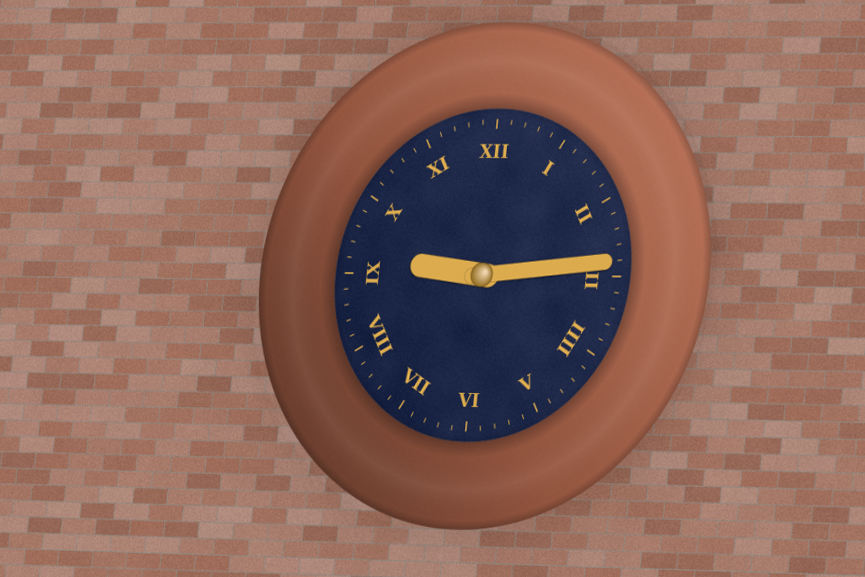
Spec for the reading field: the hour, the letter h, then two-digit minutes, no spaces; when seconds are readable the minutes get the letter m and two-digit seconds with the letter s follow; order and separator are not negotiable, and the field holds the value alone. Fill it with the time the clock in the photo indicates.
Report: 9h14
